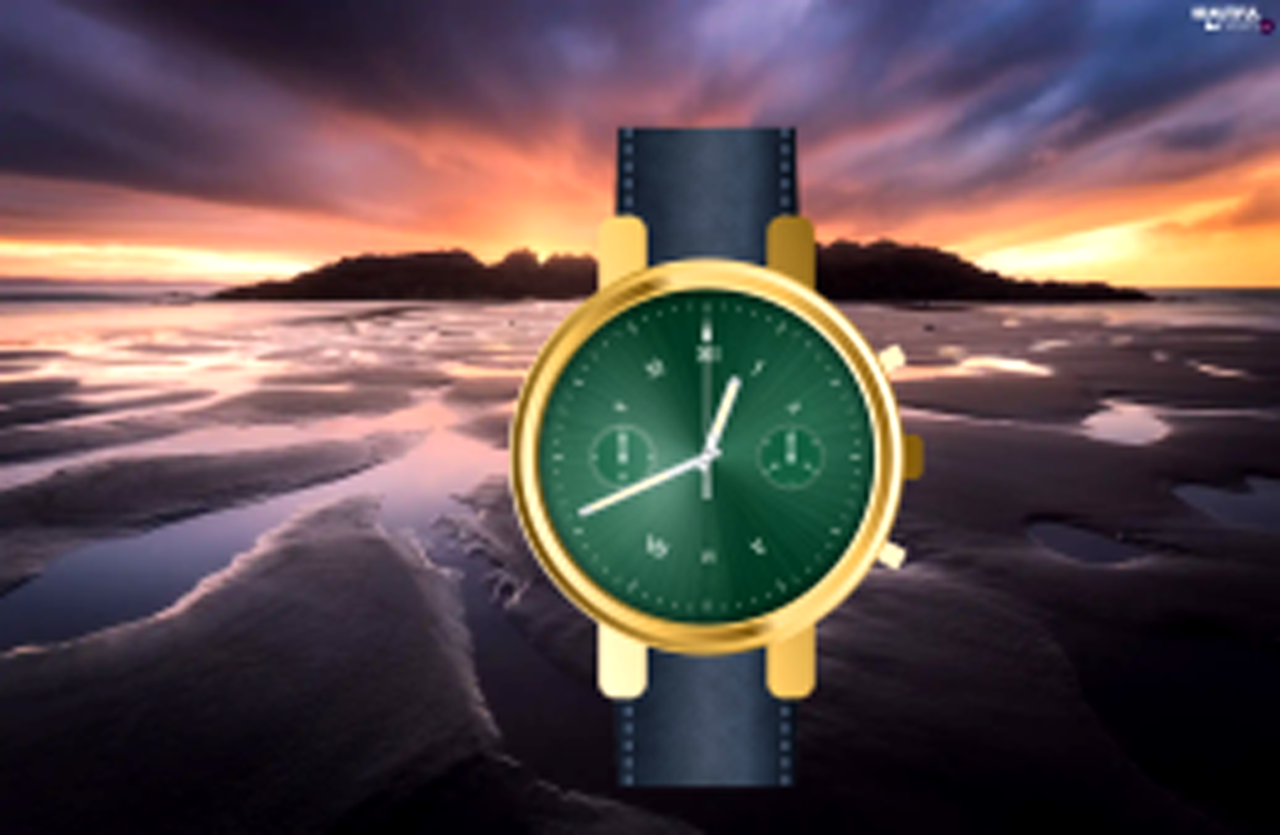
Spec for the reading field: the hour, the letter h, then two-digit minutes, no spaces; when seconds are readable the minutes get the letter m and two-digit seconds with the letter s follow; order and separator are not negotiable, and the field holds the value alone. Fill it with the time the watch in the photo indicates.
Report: 12h41
